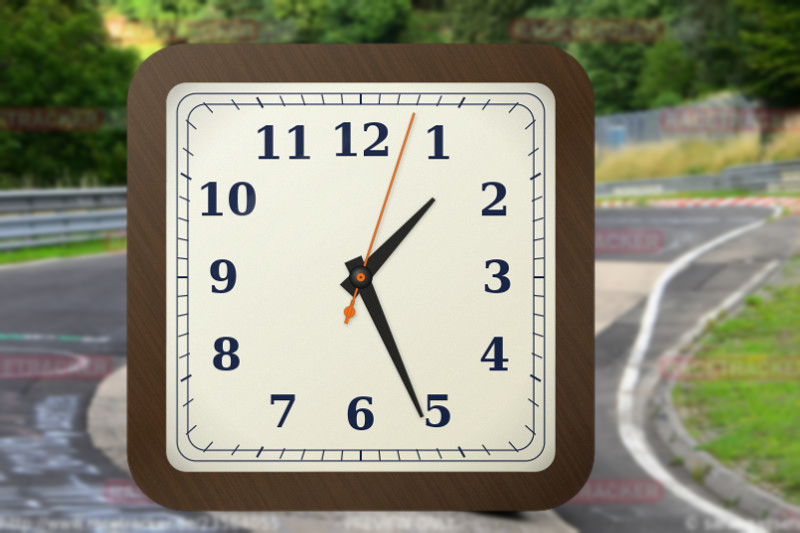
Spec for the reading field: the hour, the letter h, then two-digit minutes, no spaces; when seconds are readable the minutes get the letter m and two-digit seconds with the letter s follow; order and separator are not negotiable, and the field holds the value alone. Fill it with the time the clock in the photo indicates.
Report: 1h26m03s
